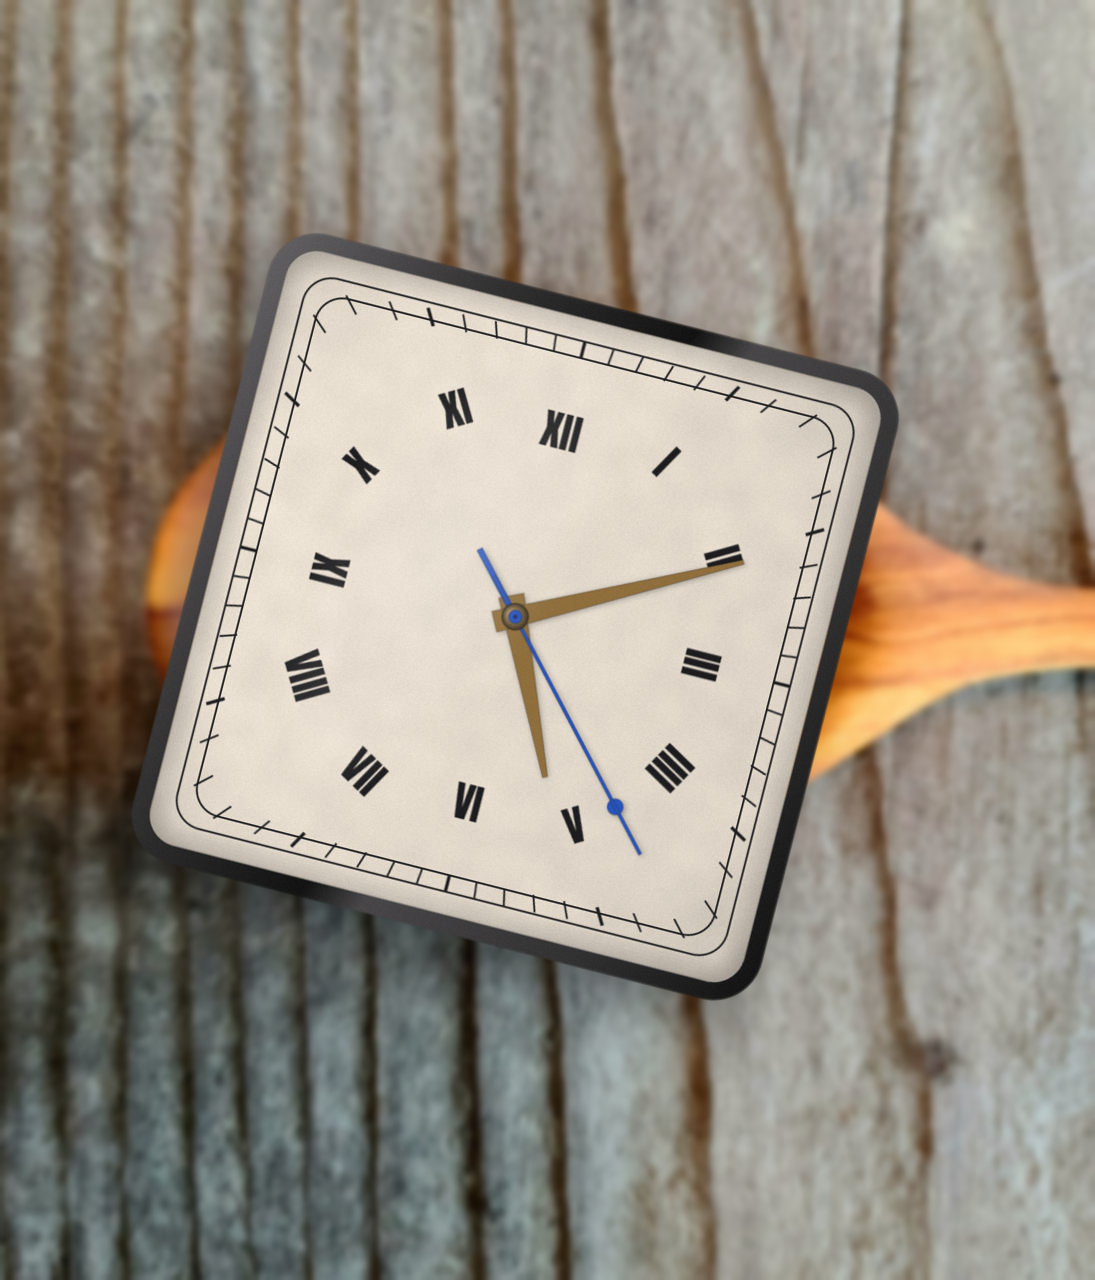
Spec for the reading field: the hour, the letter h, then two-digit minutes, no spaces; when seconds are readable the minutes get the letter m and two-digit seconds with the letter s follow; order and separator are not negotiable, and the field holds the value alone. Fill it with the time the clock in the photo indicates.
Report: 5h10m23s
